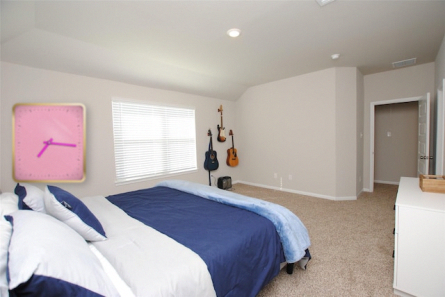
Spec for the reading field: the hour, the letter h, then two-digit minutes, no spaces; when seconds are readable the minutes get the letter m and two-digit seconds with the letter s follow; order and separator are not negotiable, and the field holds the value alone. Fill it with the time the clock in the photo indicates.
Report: 7h16
